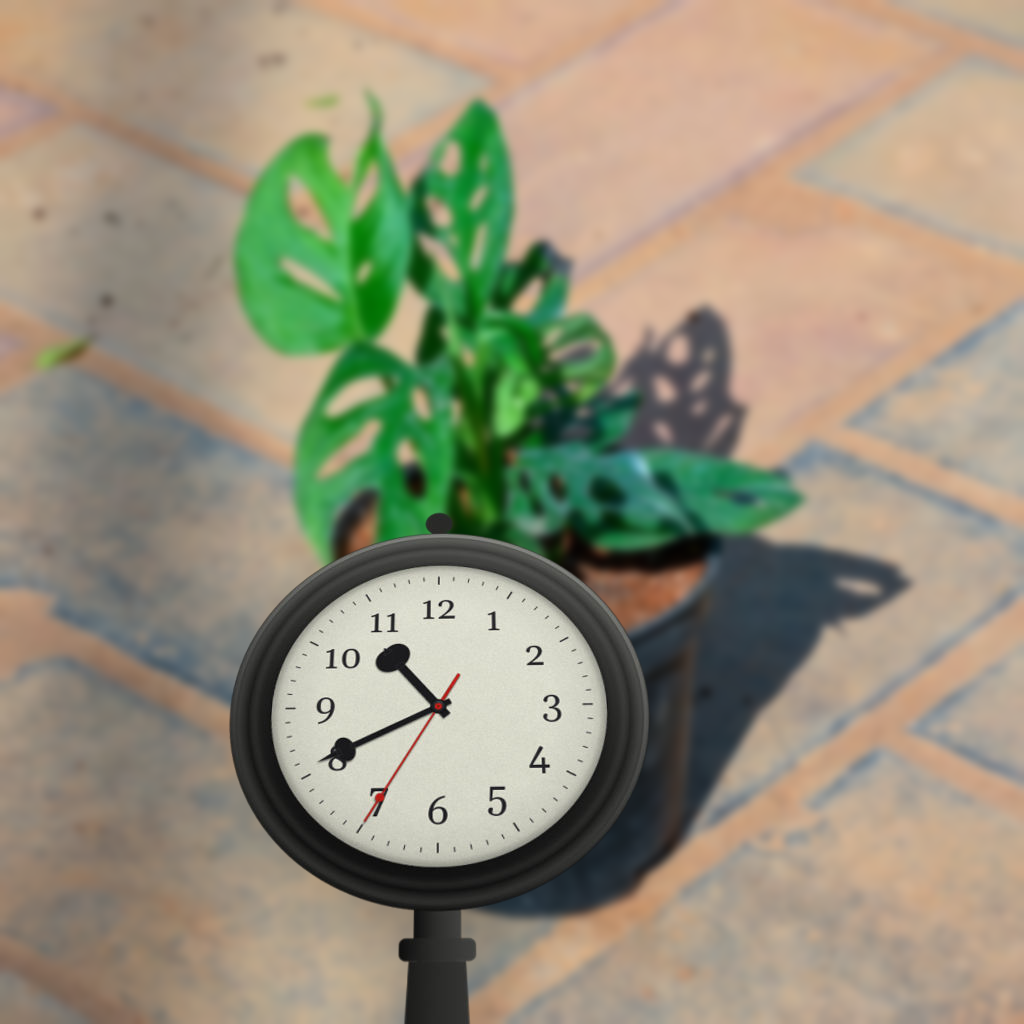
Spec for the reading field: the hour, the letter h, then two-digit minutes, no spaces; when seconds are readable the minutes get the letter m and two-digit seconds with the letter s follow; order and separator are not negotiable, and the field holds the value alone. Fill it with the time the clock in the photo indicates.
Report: 10h40m35s
